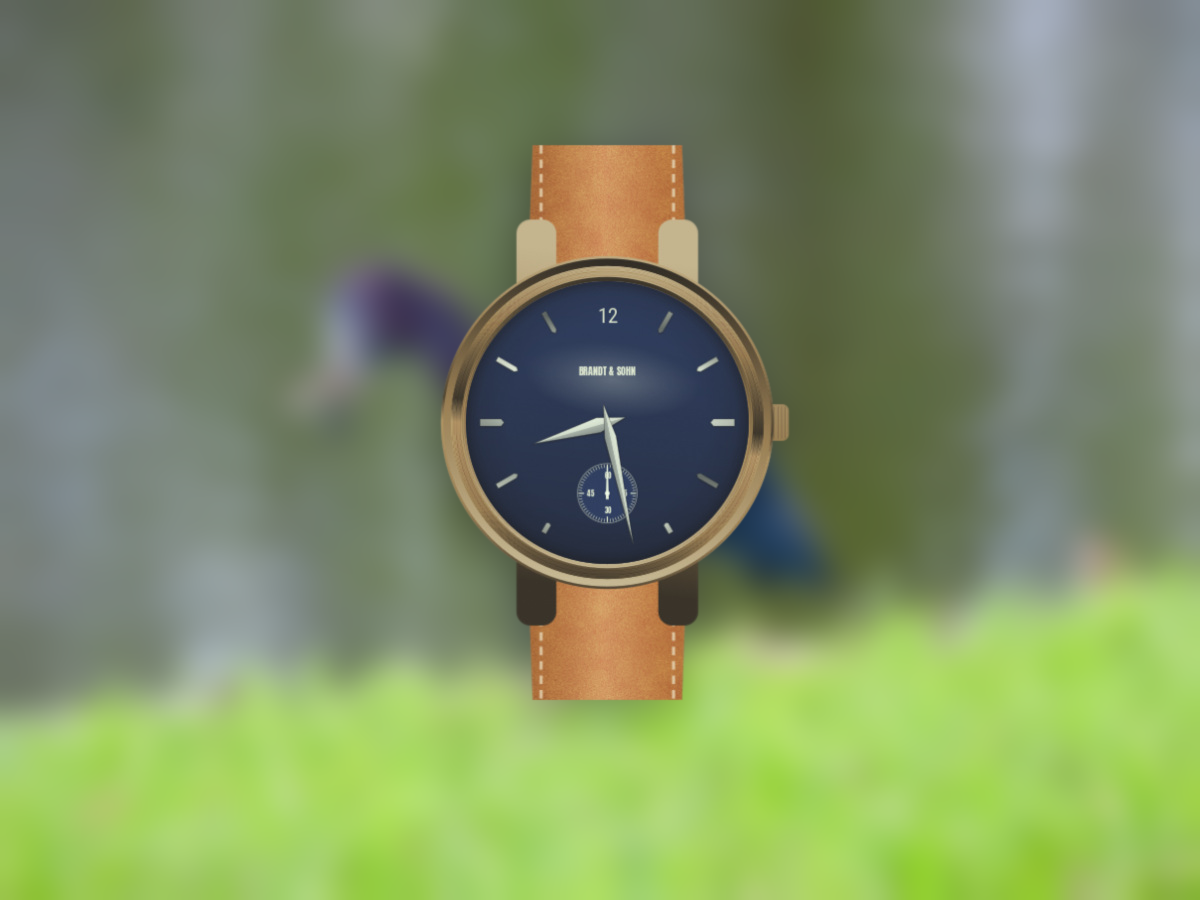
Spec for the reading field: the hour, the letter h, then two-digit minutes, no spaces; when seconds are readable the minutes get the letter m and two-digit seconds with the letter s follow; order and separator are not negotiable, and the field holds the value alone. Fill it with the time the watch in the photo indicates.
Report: 8h28
